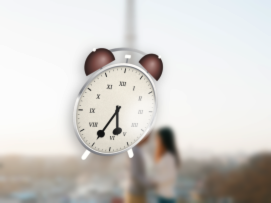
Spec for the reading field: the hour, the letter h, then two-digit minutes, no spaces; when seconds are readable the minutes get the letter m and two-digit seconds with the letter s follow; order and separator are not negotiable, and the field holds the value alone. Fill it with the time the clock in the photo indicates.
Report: 5h35
